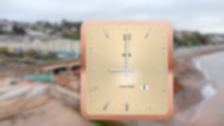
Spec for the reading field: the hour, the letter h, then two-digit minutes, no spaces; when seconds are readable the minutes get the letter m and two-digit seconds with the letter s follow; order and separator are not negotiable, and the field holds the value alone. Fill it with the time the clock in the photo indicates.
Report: 9h00
